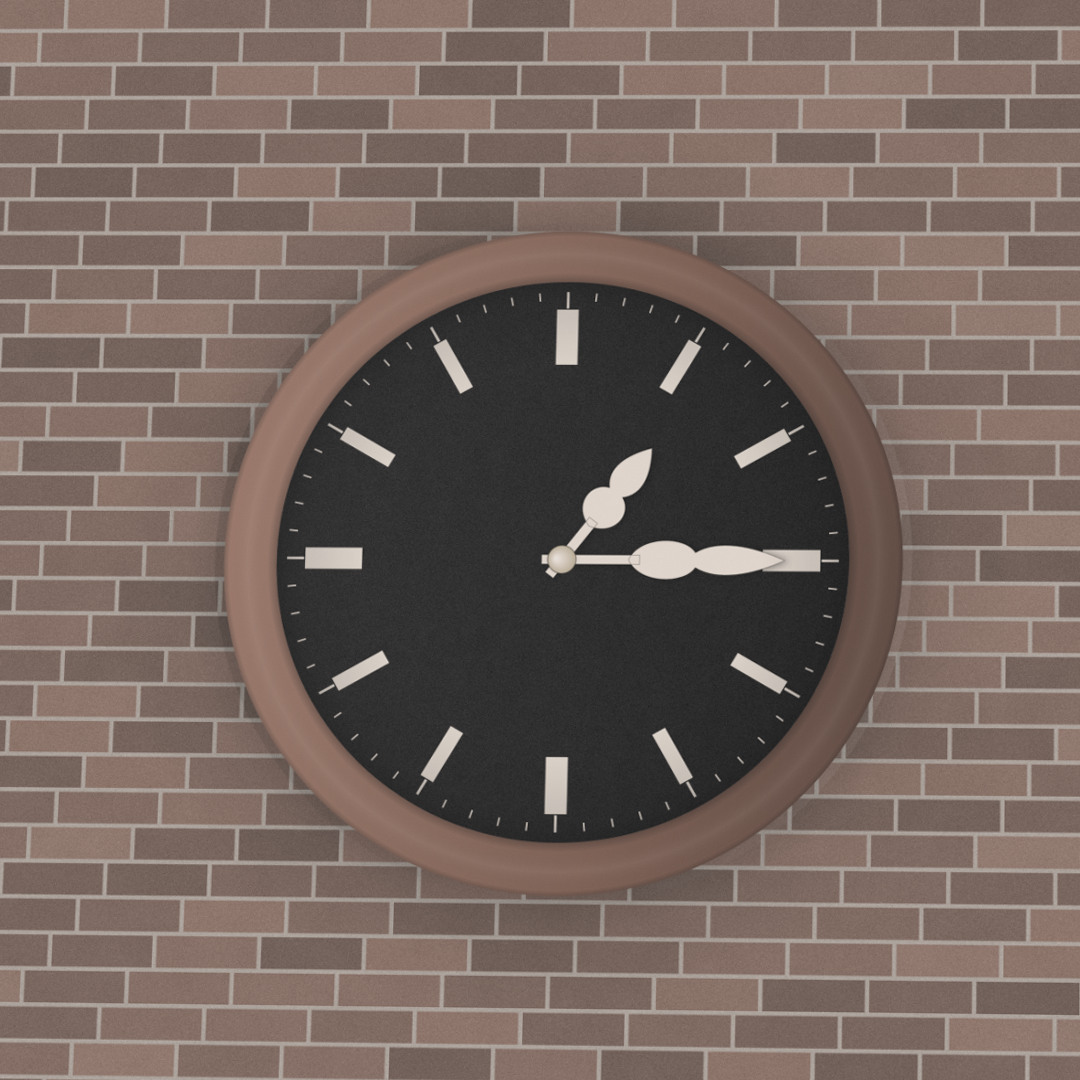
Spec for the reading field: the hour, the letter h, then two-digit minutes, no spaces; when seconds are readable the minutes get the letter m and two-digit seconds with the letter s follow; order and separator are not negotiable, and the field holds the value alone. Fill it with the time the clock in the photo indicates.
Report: 1h15
